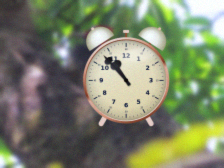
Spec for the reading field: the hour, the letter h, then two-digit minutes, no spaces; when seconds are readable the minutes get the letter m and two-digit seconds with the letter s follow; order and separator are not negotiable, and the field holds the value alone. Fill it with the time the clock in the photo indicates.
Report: 10h53
